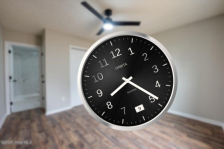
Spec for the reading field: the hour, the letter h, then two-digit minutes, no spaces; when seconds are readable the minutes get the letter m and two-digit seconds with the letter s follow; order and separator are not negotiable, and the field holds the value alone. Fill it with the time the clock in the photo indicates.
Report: 8h24
